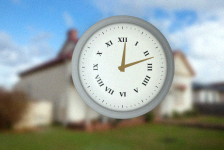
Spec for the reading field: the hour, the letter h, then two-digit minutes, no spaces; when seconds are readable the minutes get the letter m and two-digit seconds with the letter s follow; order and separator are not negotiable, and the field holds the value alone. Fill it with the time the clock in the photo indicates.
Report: 12h12
